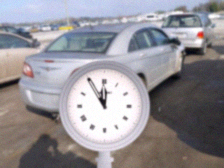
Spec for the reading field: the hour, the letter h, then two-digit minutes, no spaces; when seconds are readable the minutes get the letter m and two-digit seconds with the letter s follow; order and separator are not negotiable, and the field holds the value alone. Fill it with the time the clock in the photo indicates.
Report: 11h55
